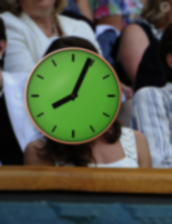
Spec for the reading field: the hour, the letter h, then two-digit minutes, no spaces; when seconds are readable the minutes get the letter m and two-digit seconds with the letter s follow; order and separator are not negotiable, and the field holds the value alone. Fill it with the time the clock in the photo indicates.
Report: 8h04
